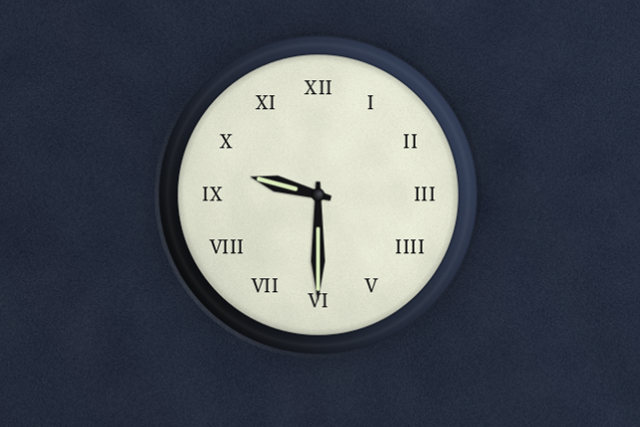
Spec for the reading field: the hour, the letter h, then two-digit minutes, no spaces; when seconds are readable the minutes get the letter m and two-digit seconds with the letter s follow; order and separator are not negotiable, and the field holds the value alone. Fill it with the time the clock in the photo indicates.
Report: 9h30
